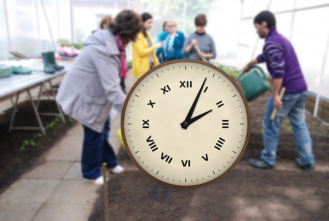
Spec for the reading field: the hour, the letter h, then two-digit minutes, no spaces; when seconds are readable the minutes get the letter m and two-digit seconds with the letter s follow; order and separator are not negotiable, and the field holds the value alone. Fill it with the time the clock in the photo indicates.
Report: 2h04
